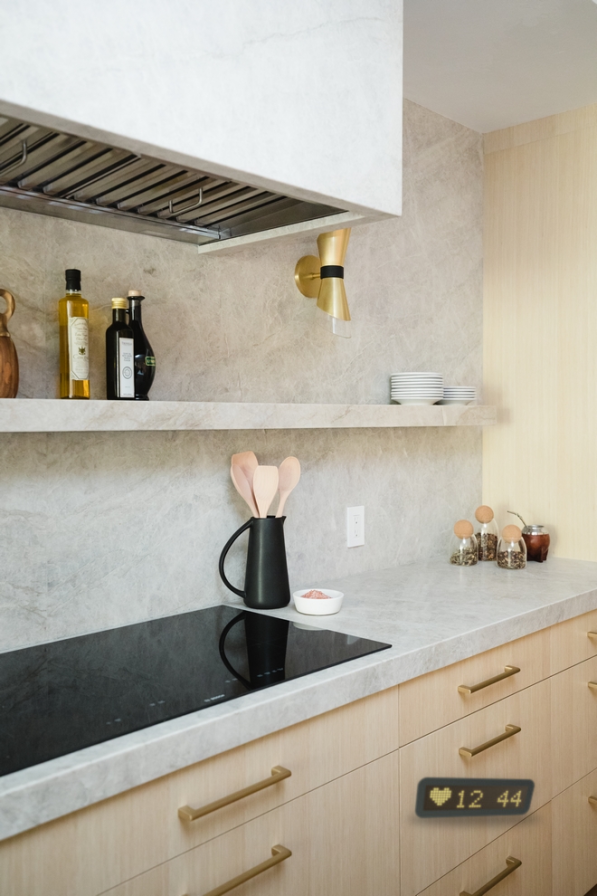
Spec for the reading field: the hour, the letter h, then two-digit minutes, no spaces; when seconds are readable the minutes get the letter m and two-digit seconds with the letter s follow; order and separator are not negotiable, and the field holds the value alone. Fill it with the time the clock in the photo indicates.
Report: 12h44
